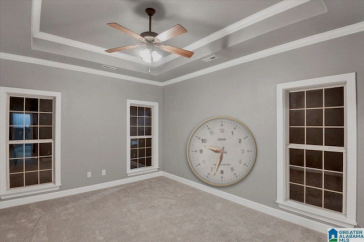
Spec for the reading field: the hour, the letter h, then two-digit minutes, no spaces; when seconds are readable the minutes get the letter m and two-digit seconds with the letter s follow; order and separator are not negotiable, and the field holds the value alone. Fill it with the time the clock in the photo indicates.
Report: 9h33
